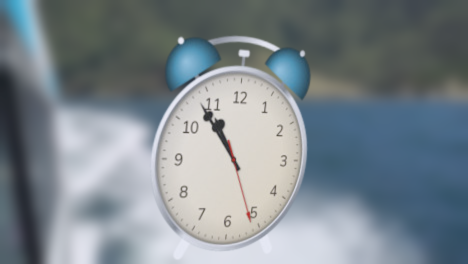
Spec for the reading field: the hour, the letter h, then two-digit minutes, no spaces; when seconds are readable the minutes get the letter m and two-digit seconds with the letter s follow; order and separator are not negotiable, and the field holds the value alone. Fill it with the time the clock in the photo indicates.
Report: 10h53m26s
